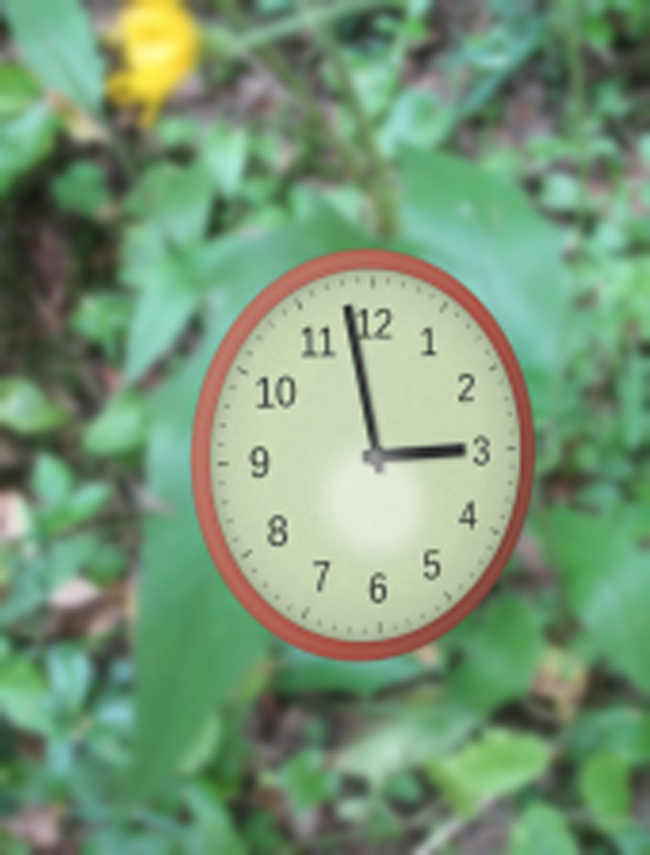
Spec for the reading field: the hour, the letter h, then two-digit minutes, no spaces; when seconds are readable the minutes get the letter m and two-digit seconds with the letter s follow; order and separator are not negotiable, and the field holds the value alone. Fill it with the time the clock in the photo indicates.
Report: 2h58
